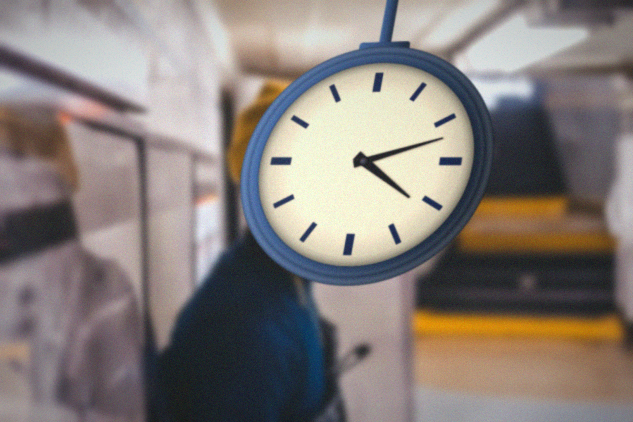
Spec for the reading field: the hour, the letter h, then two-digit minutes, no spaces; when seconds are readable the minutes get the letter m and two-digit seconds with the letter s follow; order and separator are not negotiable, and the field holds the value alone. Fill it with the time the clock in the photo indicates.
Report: 4h12
